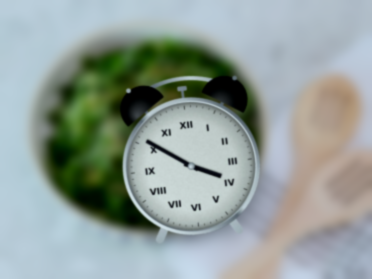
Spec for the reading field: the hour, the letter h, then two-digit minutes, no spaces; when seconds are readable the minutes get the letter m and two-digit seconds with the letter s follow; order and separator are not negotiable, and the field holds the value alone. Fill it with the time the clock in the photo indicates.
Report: 3h51
